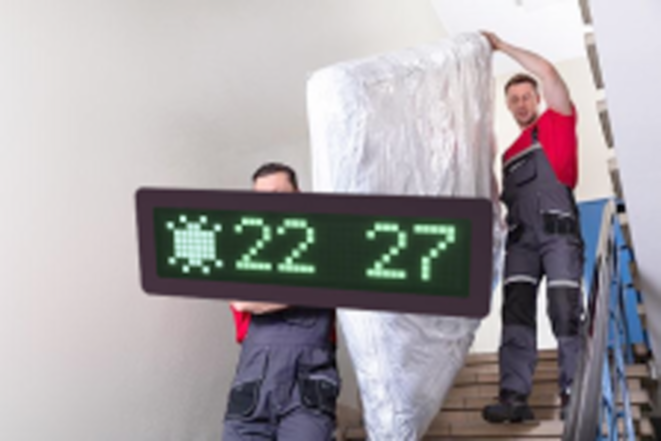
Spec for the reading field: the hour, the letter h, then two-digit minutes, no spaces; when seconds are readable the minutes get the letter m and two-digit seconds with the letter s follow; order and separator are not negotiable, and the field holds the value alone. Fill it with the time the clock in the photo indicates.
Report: 22h27
